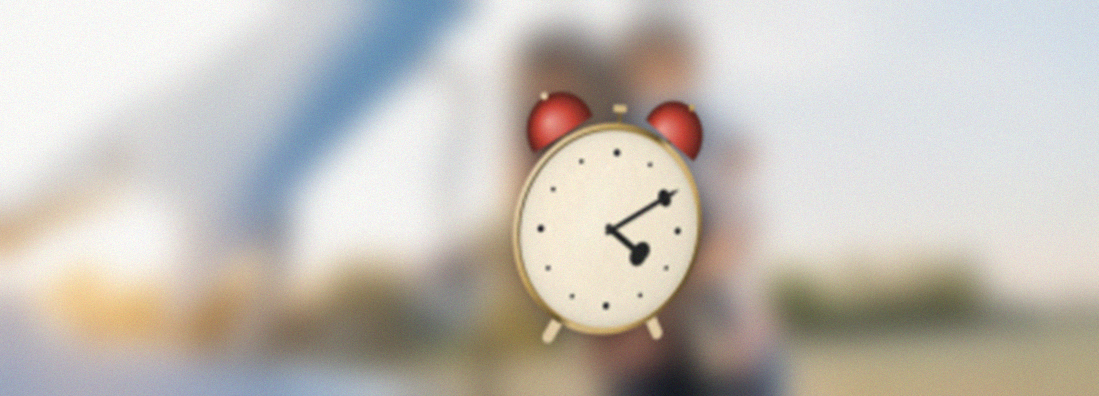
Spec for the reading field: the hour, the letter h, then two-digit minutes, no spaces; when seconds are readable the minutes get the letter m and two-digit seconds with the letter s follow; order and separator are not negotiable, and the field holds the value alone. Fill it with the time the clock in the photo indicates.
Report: 4h10
